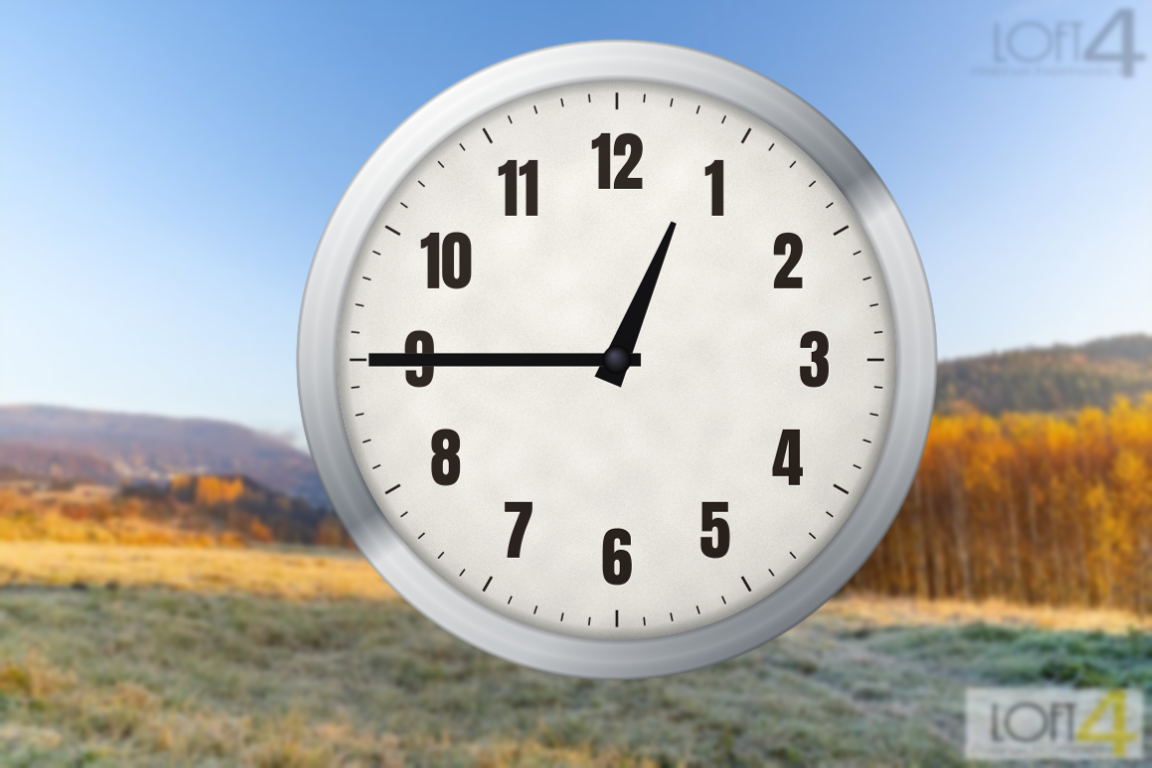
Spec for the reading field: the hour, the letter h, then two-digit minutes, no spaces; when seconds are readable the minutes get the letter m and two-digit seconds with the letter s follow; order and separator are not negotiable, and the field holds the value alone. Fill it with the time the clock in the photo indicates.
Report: 12h45
